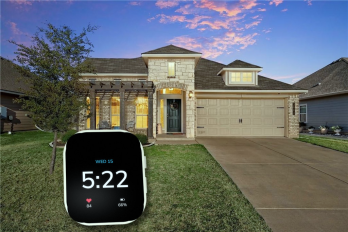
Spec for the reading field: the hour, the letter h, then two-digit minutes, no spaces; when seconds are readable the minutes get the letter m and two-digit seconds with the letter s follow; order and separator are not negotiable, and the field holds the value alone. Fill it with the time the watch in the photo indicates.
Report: 5h22
